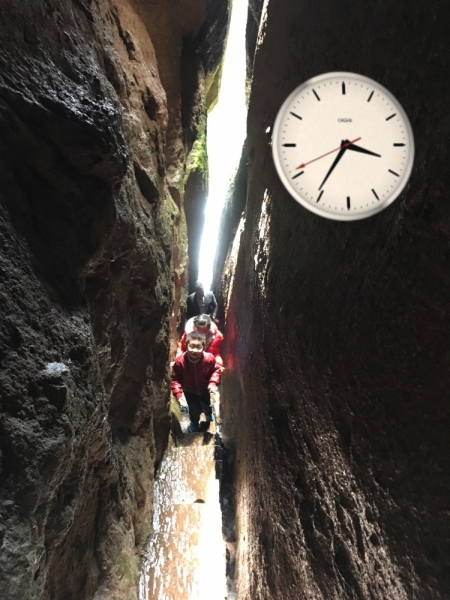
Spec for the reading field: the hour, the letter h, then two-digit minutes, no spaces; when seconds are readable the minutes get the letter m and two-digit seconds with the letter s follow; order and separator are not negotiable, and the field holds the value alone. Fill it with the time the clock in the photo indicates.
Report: 3h35m41s
